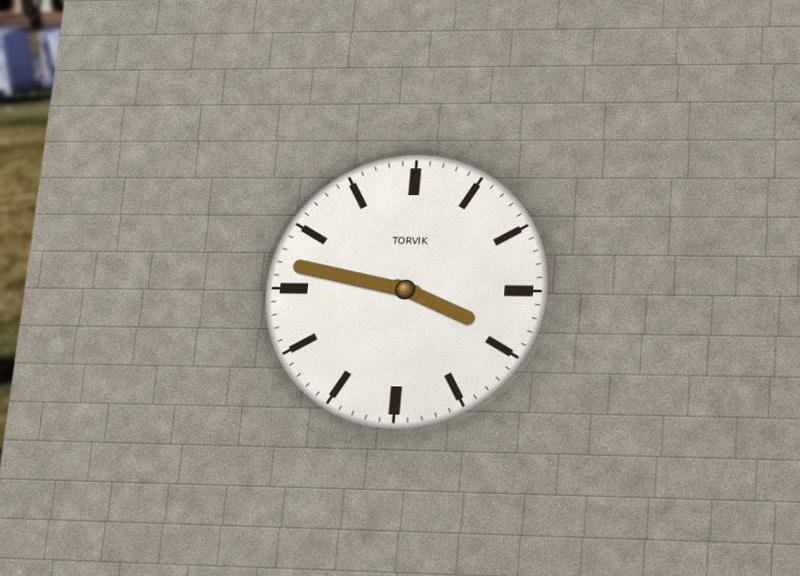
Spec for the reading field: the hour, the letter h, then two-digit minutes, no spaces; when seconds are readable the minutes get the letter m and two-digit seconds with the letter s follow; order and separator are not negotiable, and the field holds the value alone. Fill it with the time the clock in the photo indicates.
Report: 3h47
